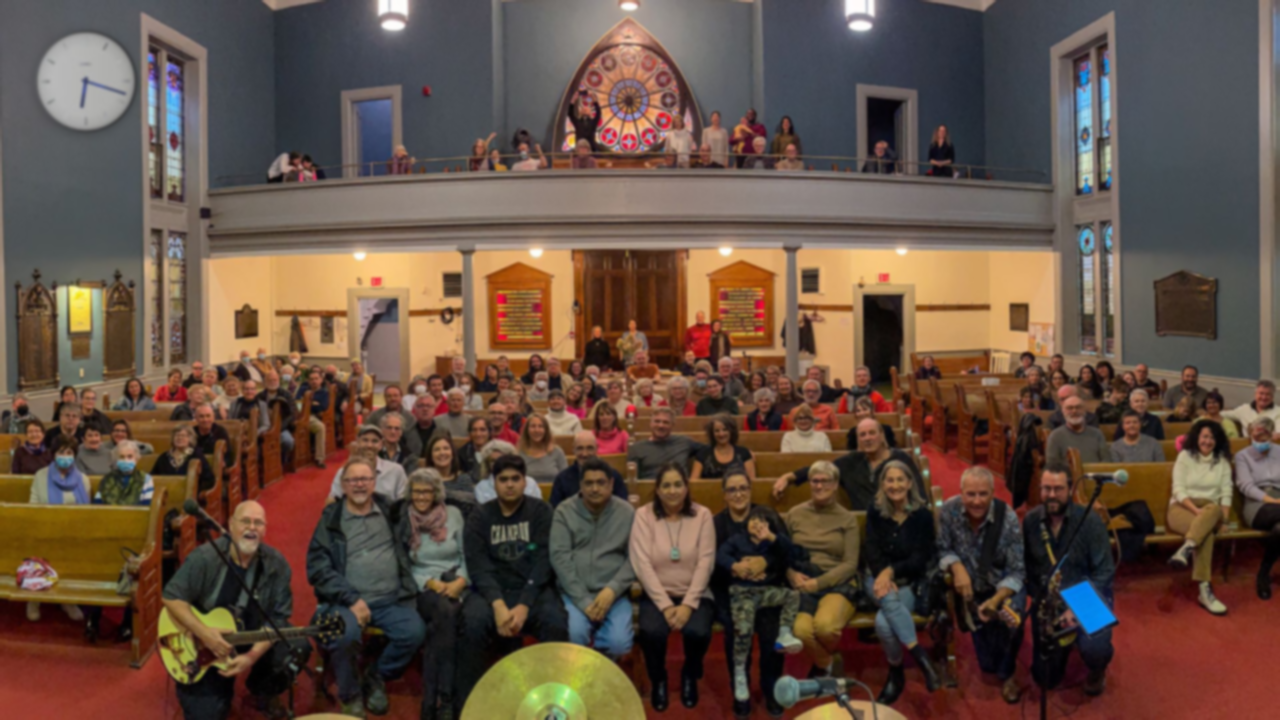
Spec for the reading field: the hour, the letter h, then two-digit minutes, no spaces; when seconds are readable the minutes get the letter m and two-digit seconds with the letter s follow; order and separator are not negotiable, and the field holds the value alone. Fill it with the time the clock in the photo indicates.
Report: 6h18
